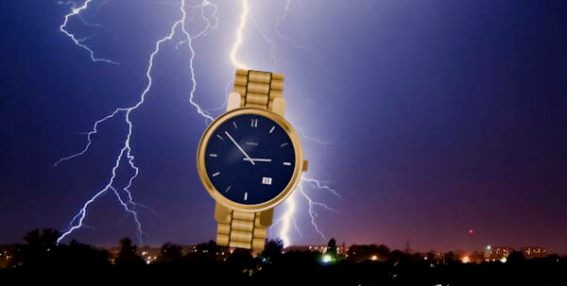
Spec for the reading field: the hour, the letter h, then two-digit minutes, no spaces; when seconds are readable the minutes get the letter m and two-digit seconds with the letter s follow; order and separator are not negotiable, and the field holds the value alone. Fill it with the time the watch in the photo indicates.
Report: 2h52
